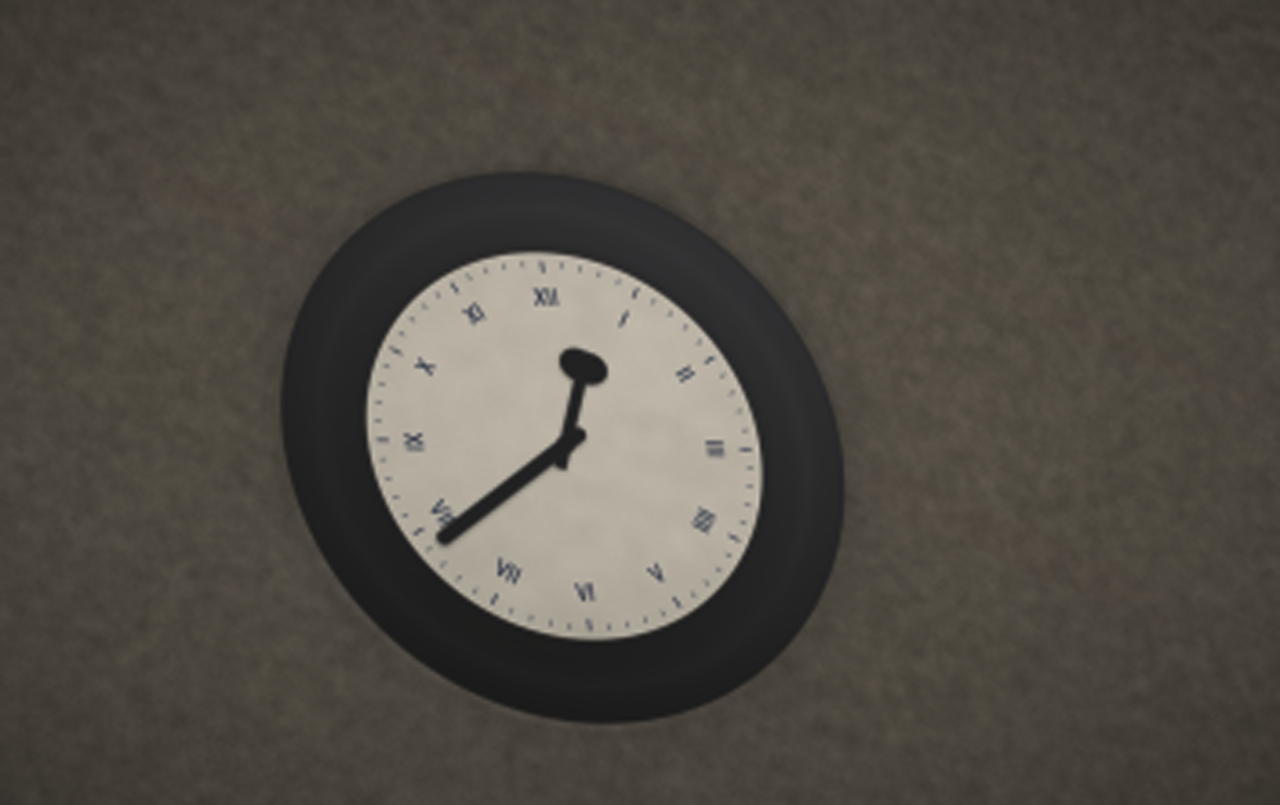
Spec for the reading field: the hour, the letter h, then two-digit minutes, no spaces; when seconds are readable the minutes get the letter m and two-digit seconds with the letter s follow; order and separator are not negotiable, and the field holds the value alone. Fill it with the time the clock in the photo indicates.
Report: 12h39
